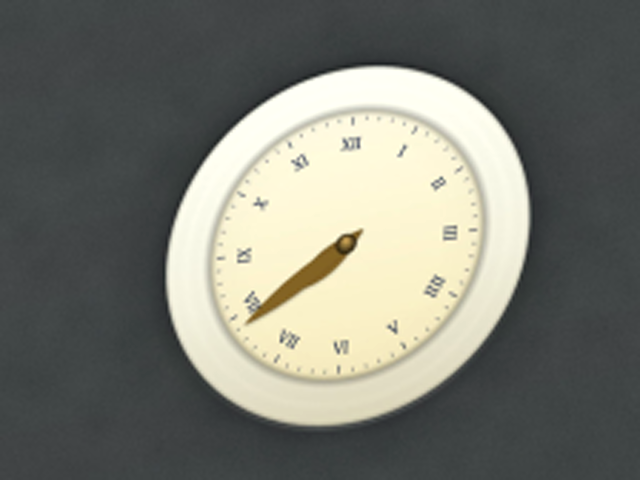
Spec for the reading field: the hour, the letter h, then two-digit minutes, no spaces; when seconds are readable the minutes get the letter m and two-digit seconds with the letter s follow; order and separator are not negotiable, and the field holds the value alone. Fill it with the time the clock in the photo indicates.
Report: 7h39
